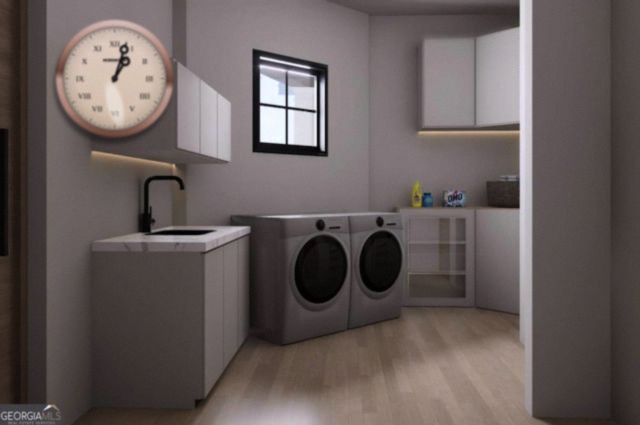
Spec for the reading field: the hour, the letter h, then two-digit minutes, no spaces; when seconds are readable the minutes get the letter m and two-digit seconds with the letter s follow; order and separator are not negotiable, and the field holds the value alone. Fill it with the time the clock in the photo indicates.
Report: 1h03
